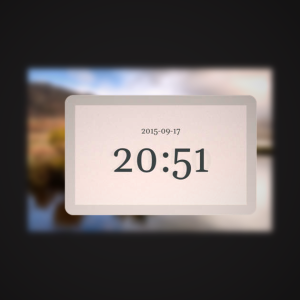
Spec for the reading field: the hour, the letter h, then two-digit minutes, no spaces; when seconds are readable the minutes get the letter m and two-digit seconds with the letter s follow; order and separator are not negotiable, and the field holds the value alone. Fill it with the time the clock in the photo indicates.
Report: 20h51
